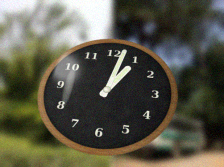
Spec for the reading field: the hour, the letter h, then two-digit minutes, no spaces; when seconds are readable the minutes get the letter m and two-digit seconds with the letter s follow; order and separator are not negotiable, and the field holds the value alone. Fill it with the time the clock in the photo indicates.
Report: 1h02
